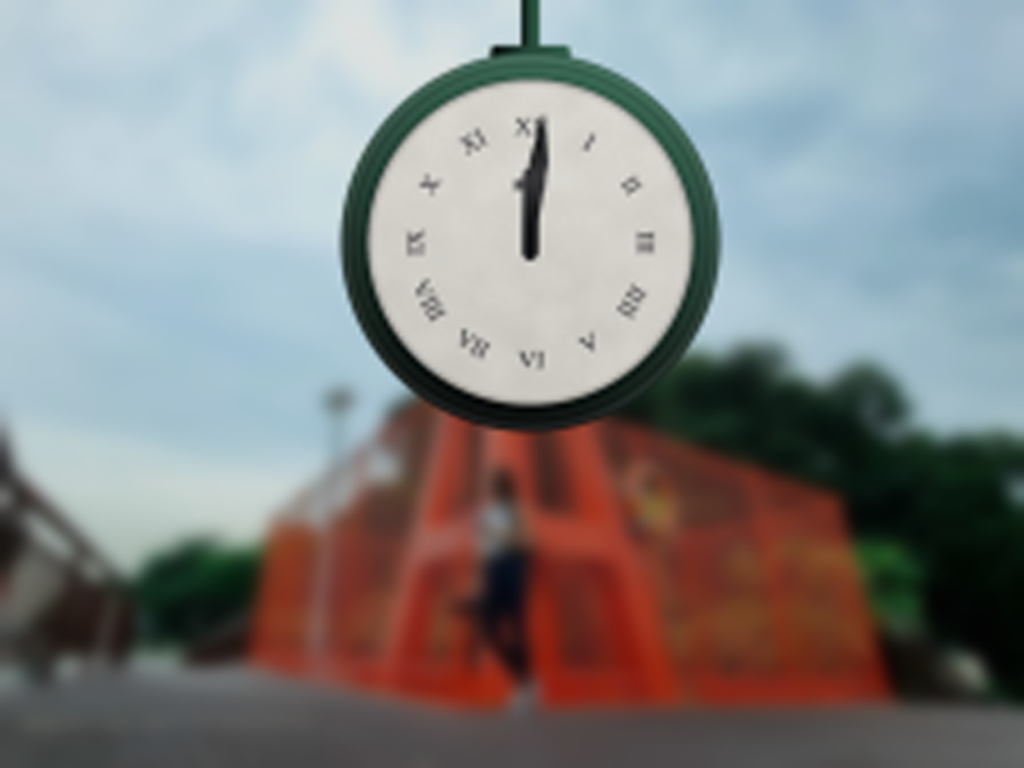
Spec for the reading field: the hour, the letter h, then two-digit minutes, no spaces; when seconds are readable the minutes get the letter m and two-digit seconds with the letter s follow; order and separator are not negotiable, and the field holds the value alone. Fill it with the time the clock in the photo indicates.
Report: 12h01
